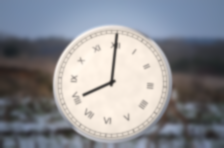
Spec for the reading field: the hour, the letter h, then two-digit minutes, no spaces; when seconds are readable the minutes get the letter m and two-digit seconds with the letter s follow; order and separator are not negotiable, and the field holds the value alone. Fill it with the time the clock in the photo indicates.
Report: 8h00
